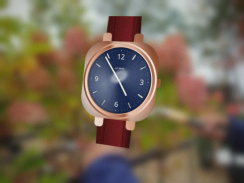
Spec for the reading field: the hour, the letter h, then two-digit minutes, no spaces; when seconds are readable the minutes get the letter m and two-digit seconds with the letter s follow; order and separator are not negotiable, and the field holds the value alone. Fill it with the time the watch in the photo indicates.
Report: 4h54
